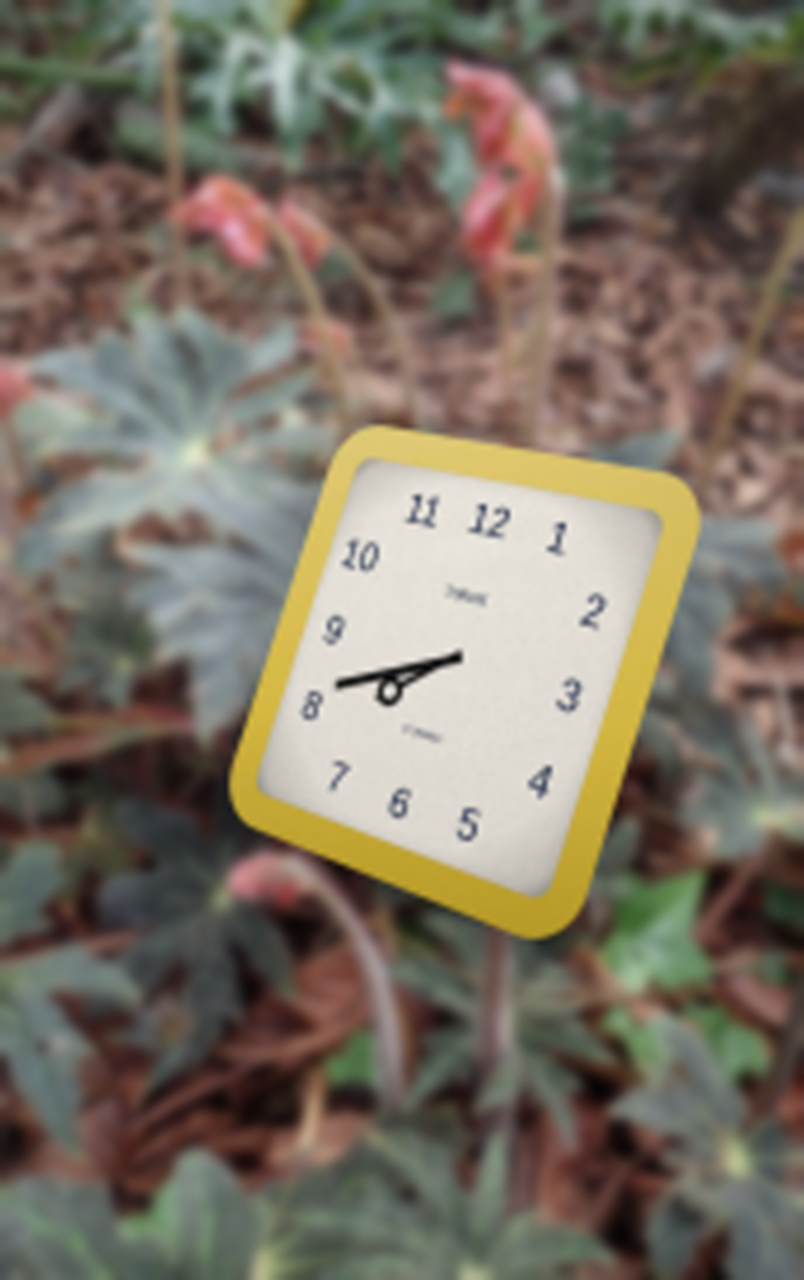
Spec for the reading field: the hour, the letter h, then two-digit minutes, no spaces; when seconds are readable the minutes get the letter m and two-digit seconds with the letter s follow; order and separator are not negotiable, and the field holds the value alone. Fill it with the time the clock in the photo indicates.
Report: 7h41
